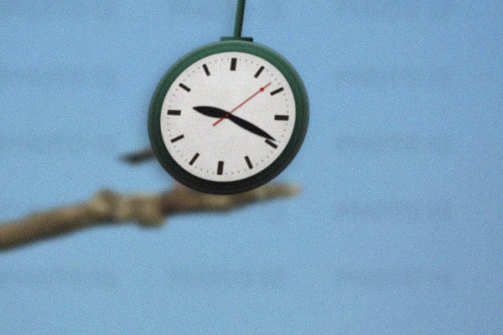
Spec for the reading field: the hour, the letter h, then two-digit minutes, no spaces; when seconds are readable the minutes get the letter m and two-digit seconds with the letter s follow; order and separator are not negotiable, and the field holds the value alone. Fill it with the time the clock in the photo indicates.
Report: 9h19m08s
